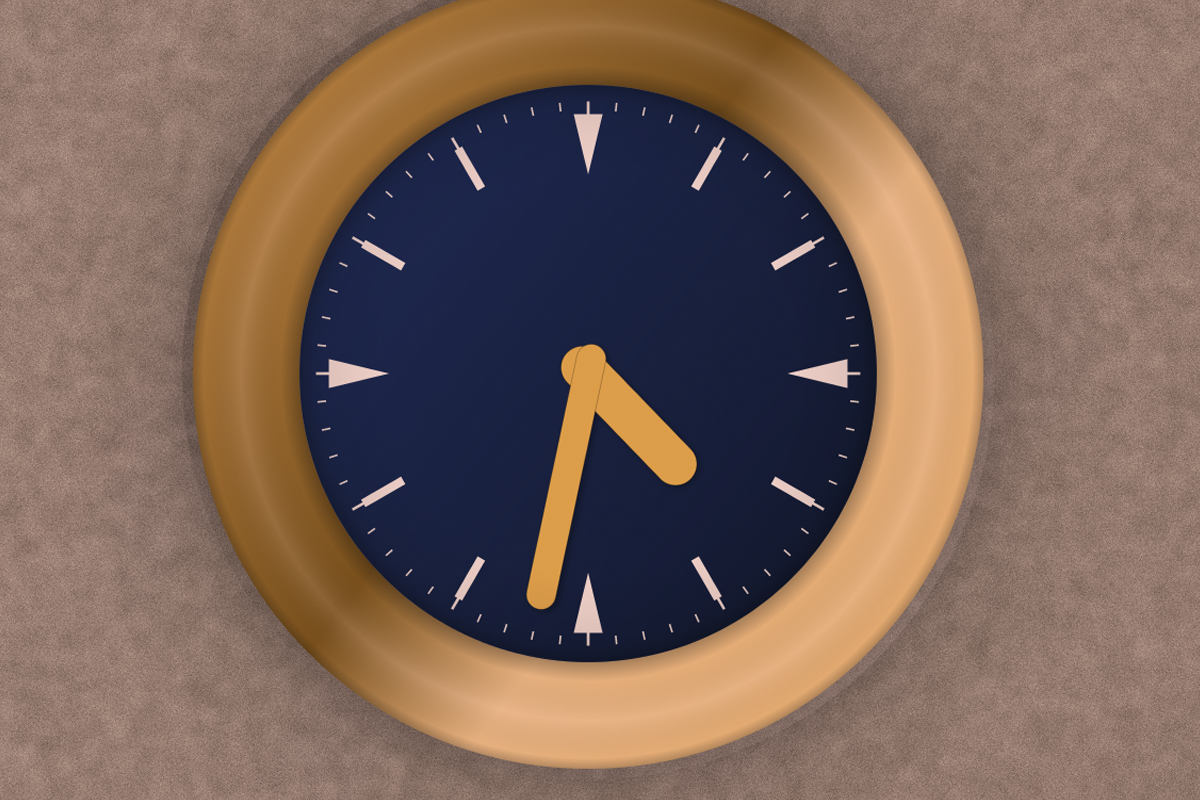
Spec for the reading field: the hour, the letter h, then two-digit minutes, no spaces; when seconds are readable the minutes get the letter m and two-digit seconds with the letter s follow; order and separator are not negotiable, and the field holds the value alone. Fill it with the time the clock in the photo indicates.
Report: 4h32
